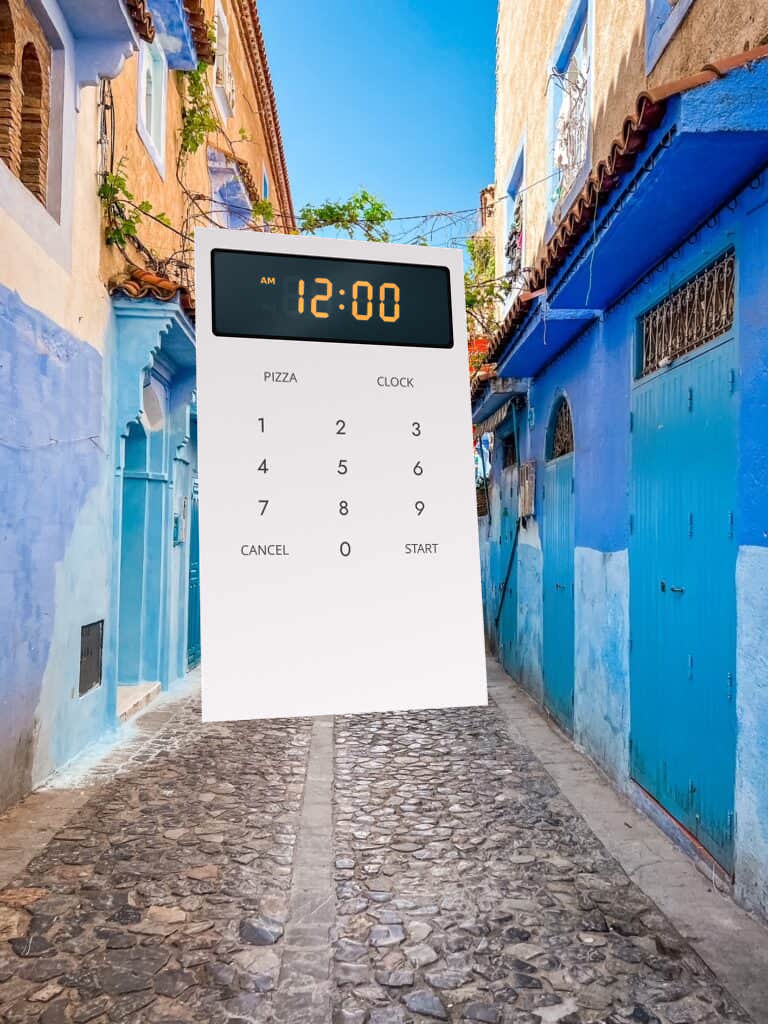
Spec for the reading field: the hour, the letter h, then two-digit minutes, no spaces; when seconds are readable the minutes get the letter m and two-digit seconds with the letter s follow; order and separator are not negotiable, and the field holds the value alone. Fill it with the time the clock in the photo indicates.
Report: 12h00
